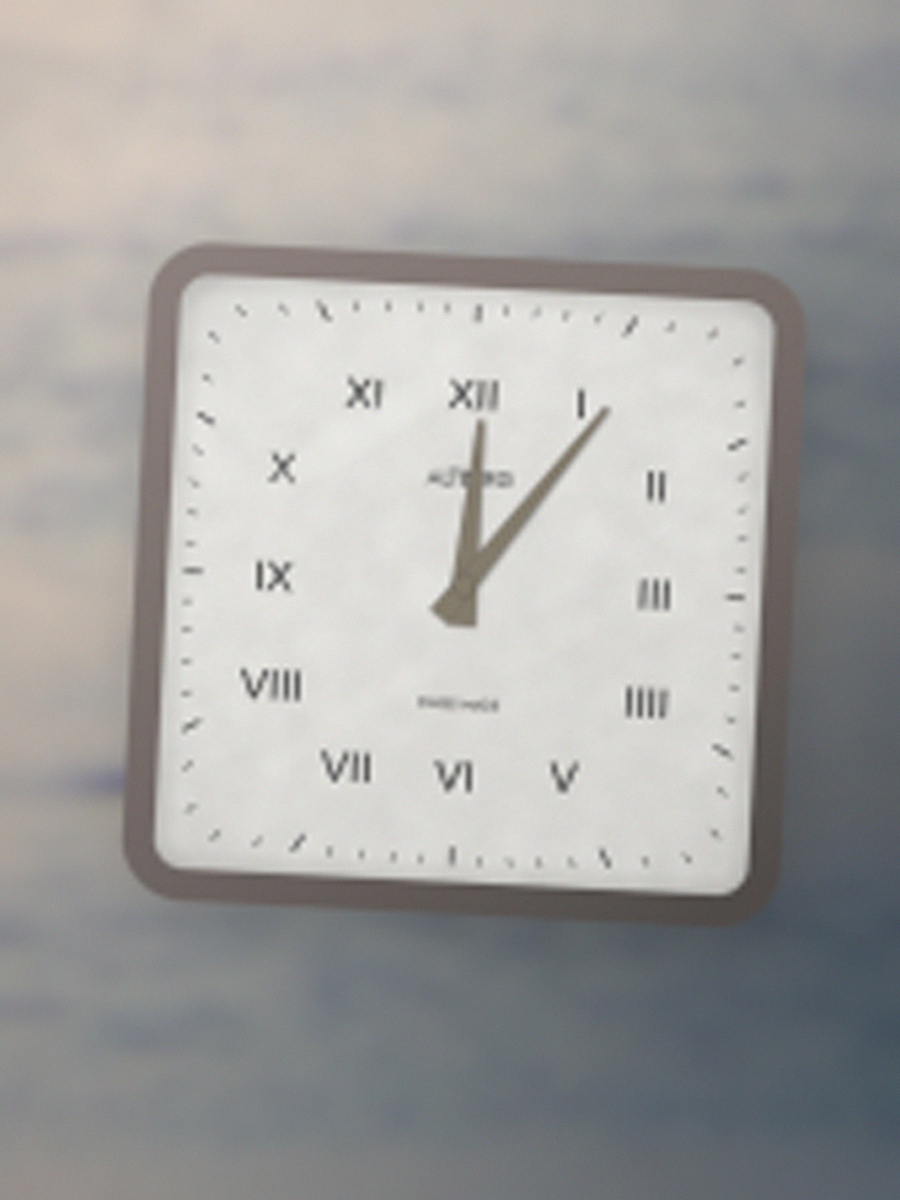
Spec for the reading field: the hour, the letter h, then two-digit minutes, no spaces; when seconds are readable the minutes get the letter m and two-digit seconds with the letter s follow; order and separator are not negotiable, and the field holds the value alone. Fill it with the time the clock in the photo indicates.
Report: 12h06
